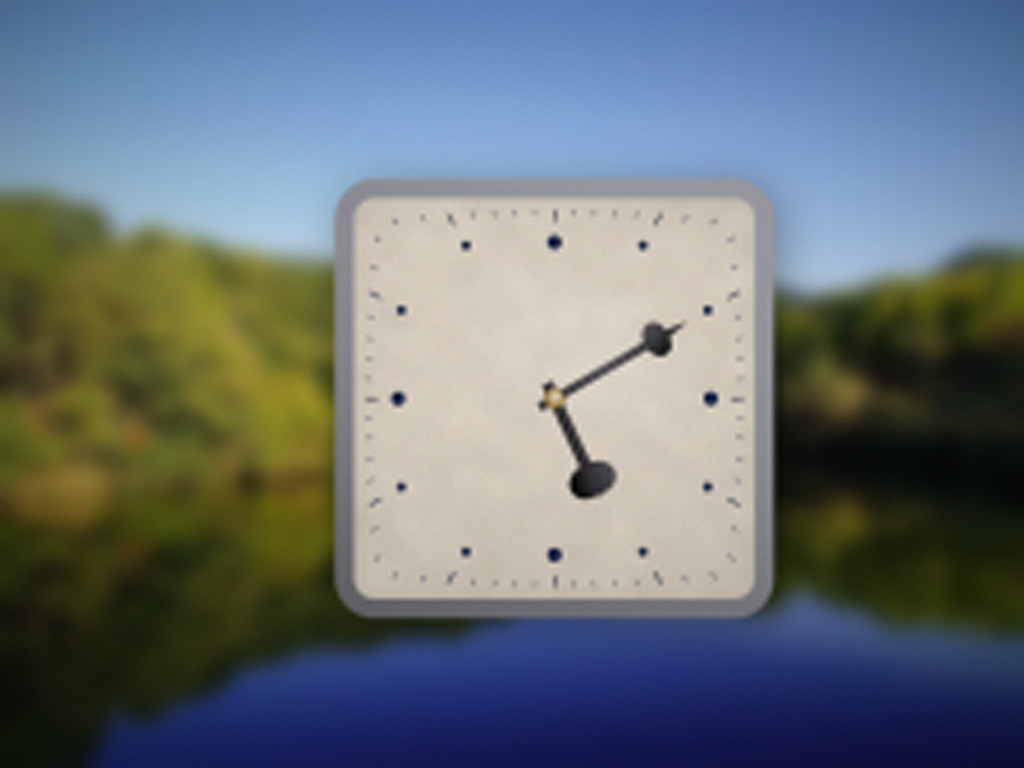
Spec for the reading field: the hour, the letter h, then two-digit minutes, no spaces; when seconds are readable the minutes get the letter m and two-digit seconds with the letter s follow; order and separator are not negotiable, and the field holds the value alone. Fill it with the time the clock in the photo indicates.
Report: 5h10
